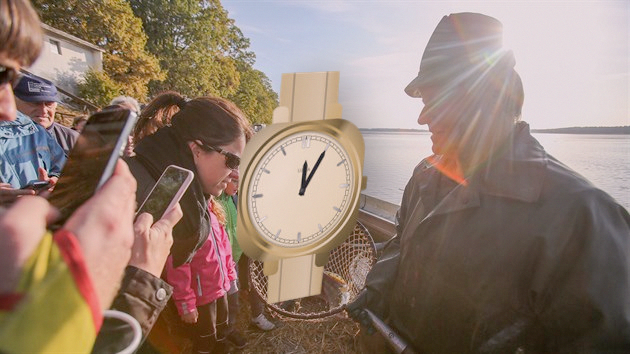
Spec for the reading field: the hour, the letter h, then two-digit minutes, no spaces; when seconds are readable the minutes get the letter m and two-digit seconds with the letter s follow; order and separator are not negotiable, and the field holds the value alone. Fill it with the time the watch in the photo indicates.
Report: 12h05
